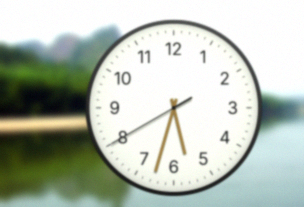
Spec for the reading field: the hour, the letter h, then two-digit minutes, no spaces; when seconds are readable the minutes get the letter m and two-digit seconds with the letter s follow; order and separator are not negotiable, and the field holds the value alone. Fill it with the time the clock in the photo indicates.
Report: 5h32m40s
